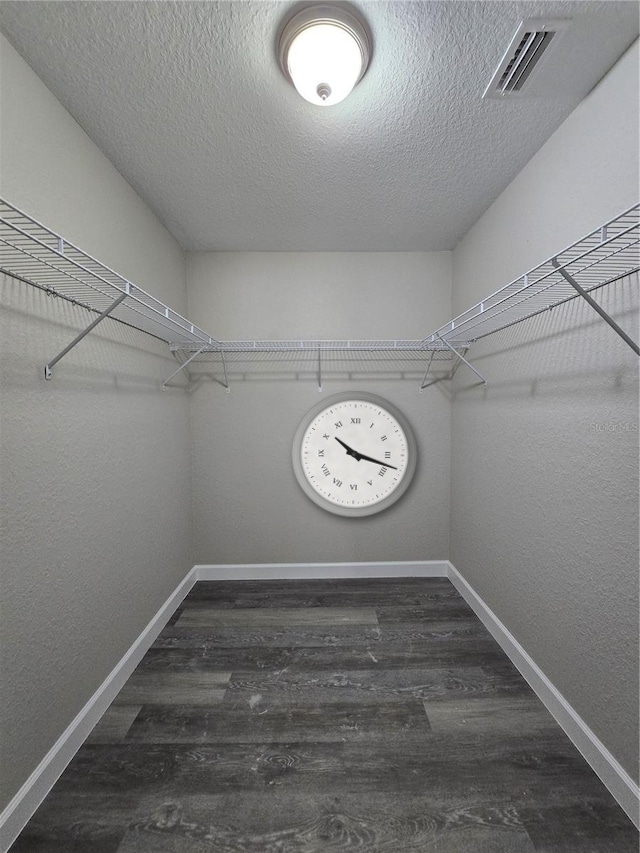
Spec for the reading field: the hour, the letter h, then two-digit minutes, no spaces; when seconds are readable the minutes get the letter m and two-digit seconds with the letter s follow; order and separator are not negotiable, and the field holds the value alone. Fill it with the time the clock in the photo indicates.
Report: 10h18
